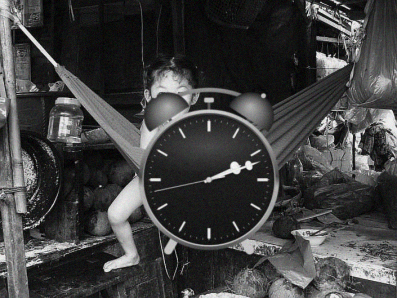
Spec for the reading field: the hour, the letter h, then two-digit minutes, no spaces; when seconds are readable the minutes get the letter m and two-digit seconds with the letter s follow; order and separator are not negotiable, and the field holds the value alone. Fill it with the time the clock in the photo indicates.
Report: 2h11m43s
